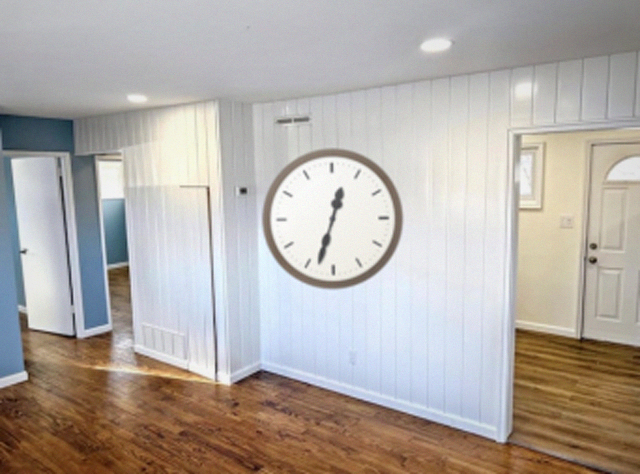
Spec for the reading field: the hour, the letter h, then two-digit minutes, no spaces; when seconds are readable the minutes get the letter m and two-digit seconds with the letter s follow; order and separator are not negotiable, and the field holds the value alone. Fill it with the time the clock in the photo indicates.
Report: 12h33
